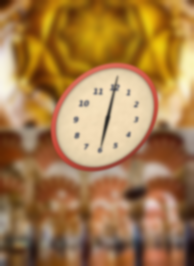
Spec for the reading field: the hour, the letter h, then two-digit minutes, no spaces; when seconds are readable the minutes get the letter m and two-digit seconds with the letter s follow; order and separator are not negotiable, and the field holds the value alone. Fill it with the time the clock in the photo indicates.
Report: 6h00
